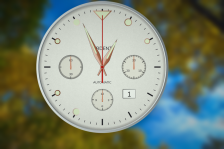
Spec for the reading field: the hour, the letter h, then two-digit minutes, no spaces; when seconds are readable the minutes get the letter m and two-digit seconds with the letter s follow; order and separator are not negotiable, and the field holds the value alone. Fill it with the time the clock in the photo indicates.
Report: 12h56
